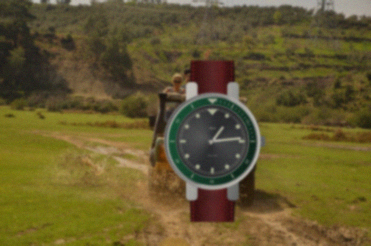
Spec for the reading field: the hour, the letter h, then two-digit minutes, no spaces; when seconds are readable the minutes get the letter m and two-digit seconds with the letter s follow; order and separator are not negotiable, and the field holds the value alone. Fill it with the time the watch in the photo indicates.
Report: 1h14
